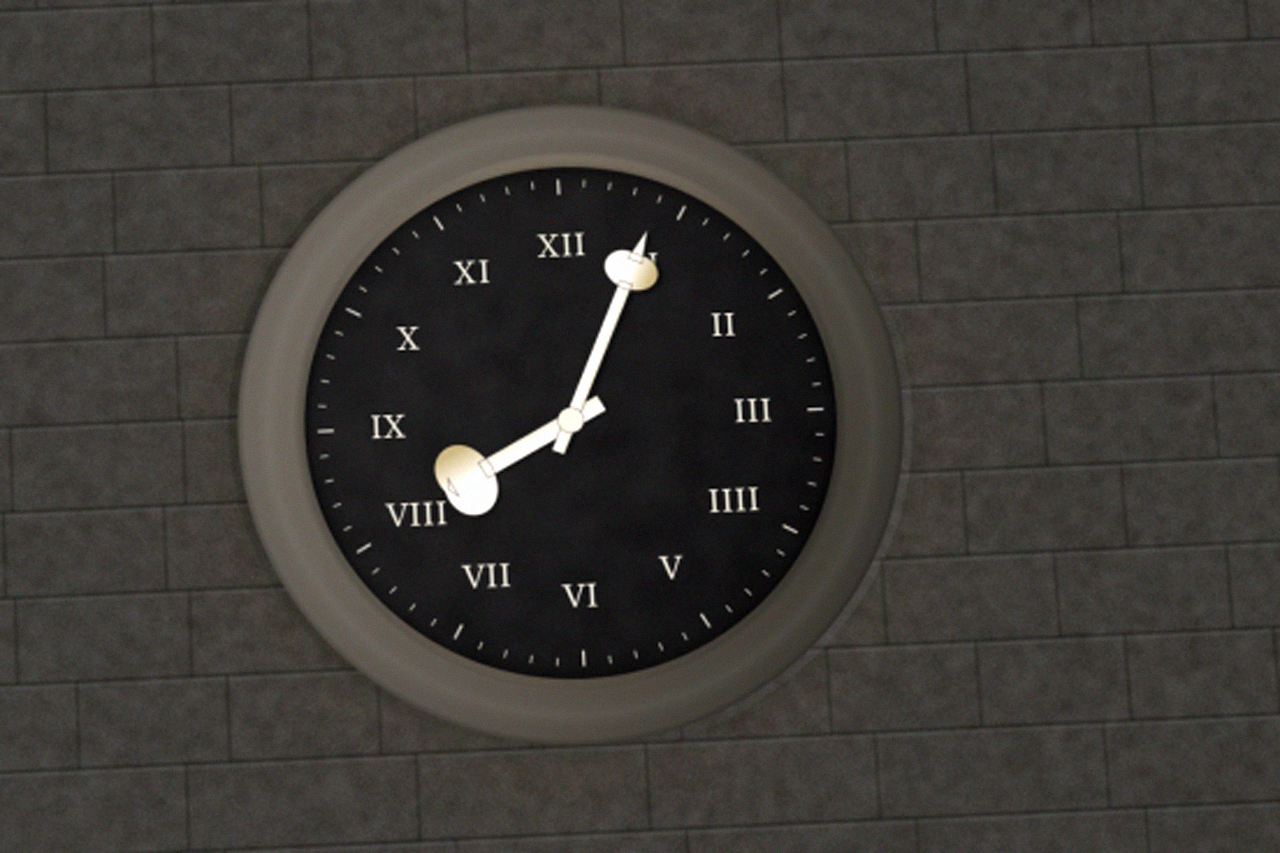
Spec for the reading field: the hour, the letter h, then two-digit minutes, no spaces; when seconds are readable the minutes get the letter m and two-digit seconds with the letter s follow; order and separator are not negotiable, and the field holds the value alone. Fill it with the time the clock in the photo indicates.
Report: 8h04
